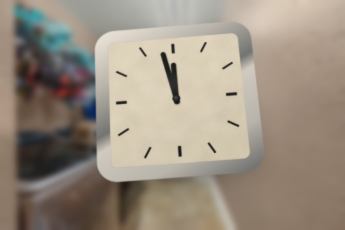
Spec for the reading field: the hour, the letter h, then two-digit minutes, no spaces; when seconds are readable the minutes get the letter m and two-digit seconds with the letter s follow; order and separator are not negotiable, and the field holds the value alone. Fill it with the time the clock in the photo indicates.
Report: 11h58
